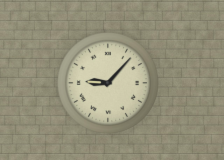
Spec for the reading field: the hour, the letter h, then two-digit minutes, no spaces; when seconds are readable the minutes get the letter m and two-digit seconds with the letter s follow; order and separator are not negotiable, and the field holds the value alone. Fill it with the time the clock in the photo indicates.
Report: 9h07
